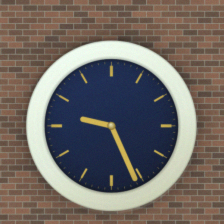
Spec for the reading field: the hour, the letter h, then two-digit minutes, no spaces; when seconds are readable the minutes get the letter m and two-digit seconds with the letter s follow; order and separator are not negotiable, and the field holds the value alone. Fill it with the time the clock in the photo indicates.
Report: 9h26
